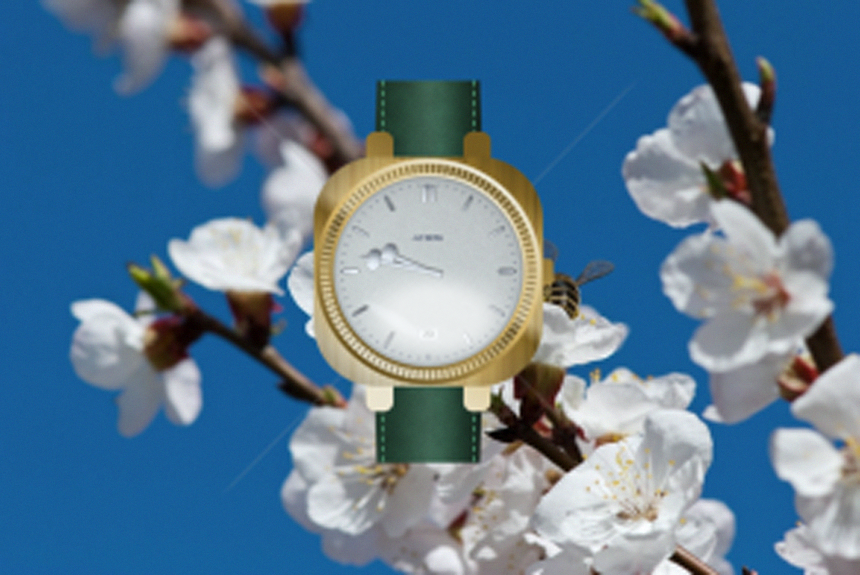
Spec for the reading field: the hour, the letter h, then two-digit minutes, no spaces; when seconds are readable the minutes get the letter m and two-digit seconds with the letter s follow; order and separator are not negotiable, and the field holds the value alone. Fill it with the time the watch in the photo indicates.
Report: 9h47
